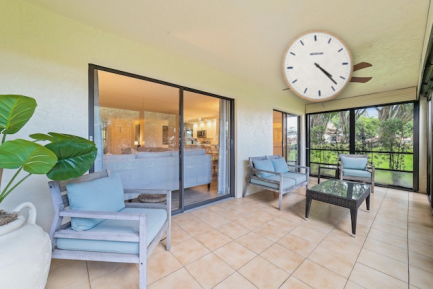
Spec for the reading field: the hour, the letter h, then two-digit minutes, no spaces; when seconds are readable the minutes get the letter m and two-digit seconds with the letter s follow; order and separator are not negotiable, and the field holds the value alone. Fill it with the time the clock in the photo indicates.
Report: 4h23
